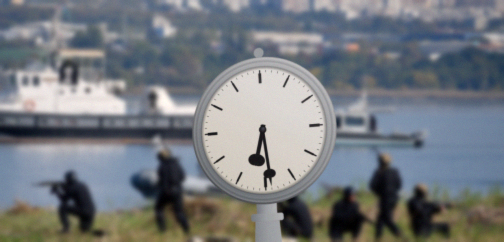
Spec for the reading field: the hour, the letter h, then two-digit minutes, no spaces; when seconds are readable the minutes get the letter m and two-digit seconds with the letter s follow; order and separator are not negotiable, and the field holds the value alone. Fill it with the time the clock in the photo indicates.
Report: 6h29
